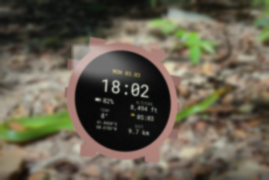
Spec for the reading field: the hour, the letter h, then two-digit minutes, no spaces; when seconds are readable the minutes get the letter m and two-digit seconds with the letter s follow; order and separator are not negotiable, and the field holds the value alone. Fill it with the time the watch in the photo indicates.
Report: 18h02
